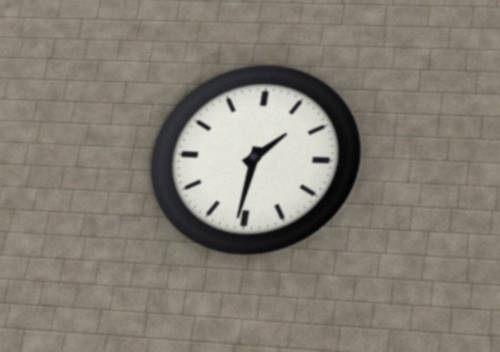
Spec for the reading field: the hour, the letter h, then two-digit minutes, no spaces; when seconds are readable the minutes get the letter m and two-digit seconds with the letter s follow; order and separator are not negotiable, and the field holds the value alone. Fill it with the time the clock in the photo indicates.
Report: 1h31
